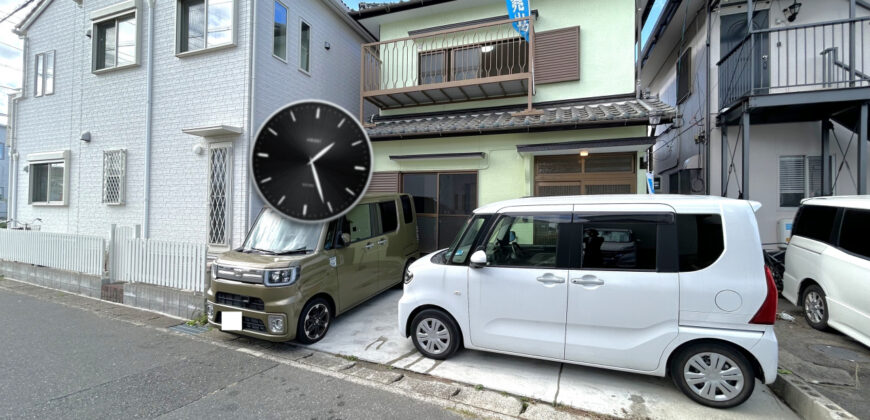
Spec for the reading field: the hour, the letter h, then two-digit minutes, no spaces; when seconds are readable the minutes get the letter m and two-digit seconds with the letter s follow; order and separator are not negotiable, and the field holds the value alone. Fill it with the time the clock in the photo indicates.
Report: 1h26
